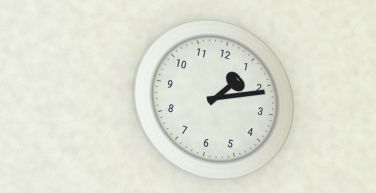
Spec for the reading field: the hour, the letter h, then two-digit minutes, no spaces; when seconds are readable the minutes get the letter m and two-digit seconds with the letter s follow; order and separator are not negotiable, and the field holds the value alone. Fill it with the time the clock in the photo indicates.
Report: 1h11
